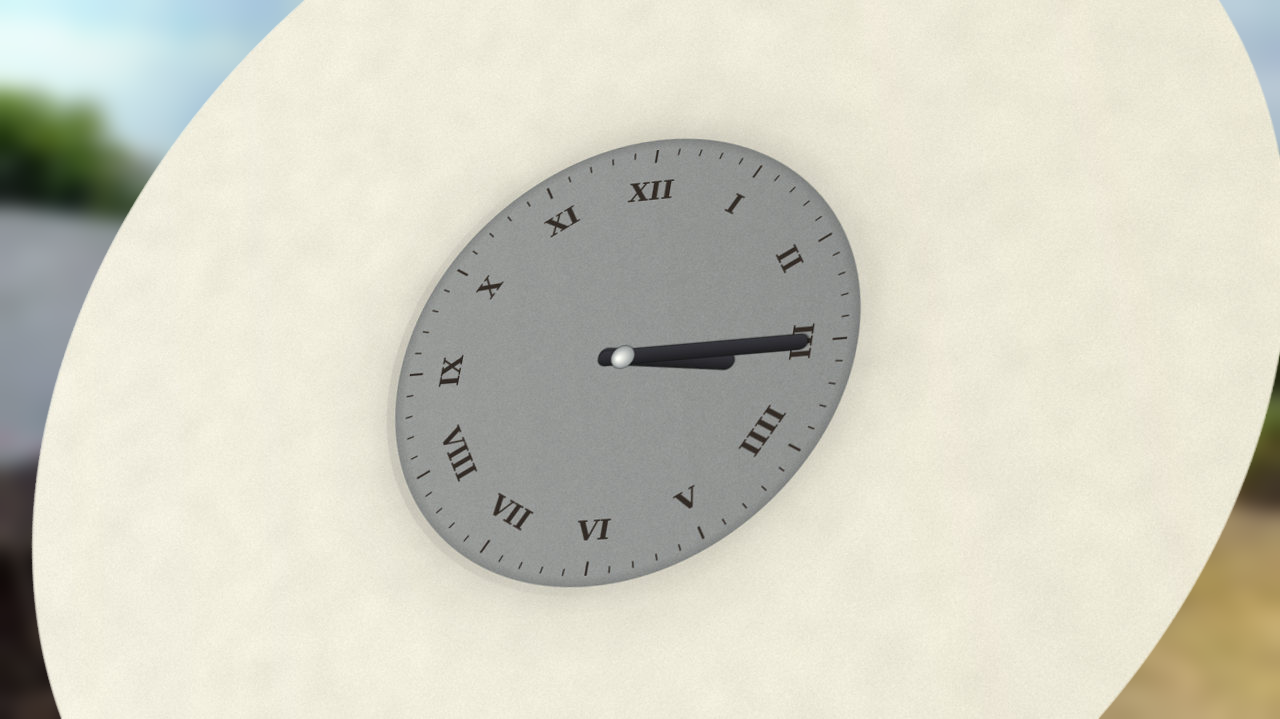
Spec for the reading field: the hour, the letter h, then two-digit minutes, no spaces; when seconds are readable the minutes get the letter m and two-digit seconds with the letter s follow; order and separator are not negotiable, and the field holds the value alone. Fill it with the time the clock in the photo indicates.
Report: 3h15
